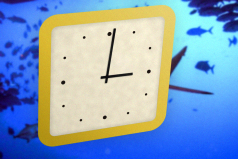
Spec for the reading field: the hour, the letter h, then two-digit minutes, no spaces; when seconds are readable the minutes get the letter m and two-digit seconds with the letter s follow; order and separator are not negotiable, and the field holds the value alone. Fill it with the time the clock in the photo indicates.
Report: 3h01
